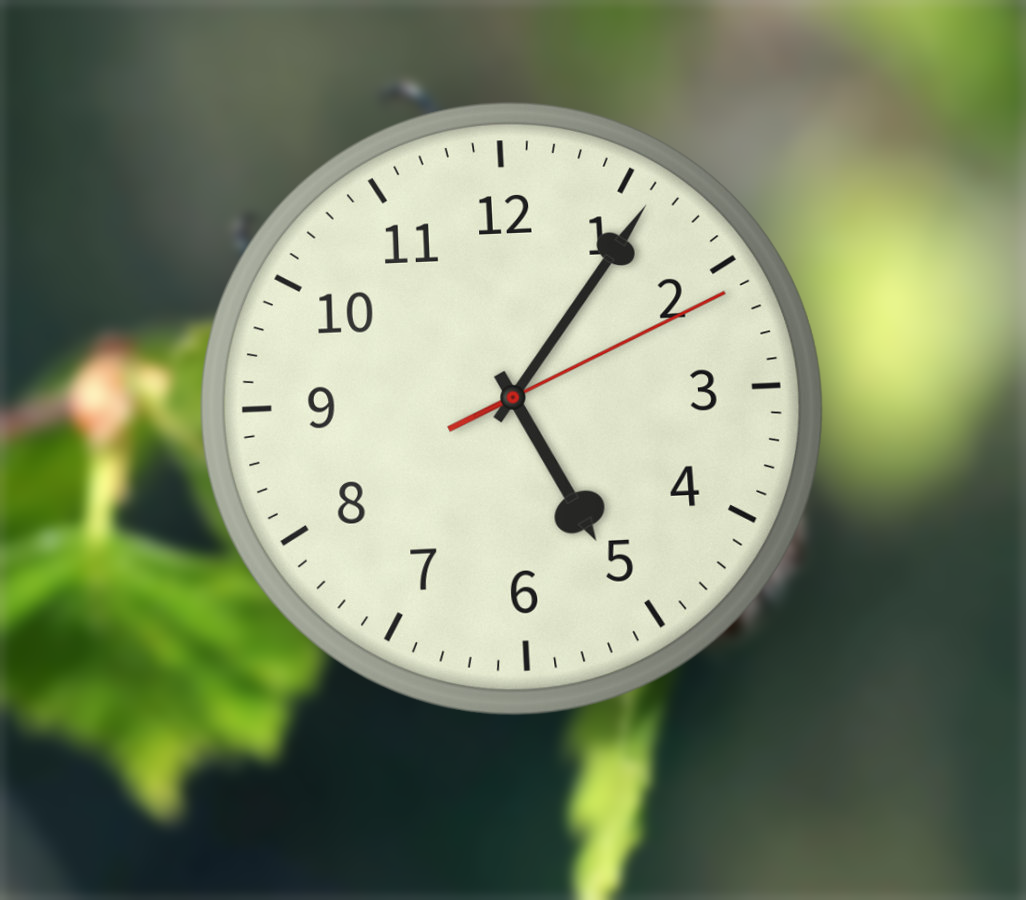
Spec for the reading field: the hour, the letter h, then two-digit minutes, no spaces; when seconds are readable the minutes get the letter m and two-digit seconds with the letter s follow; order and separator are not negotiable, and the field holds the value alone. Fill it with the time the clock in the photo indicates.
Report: 5h06m11s
